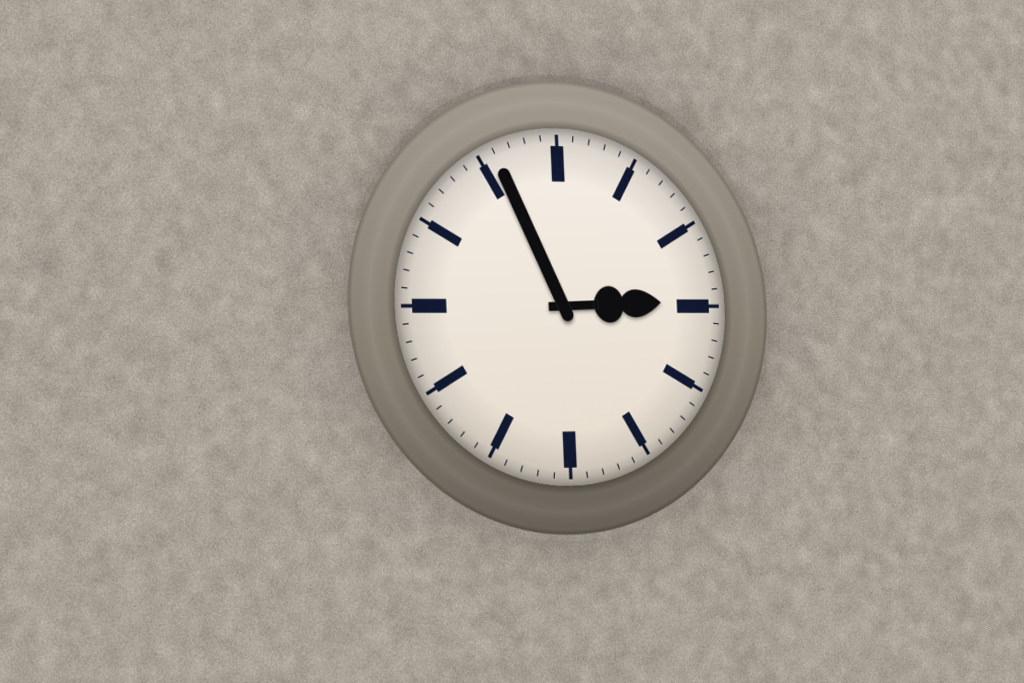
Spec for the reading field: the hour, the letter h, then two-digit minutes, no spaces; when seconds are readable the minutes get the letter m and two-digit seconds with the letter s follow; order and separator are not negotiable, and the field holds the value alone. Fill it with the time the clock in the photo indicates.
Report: 2h56
